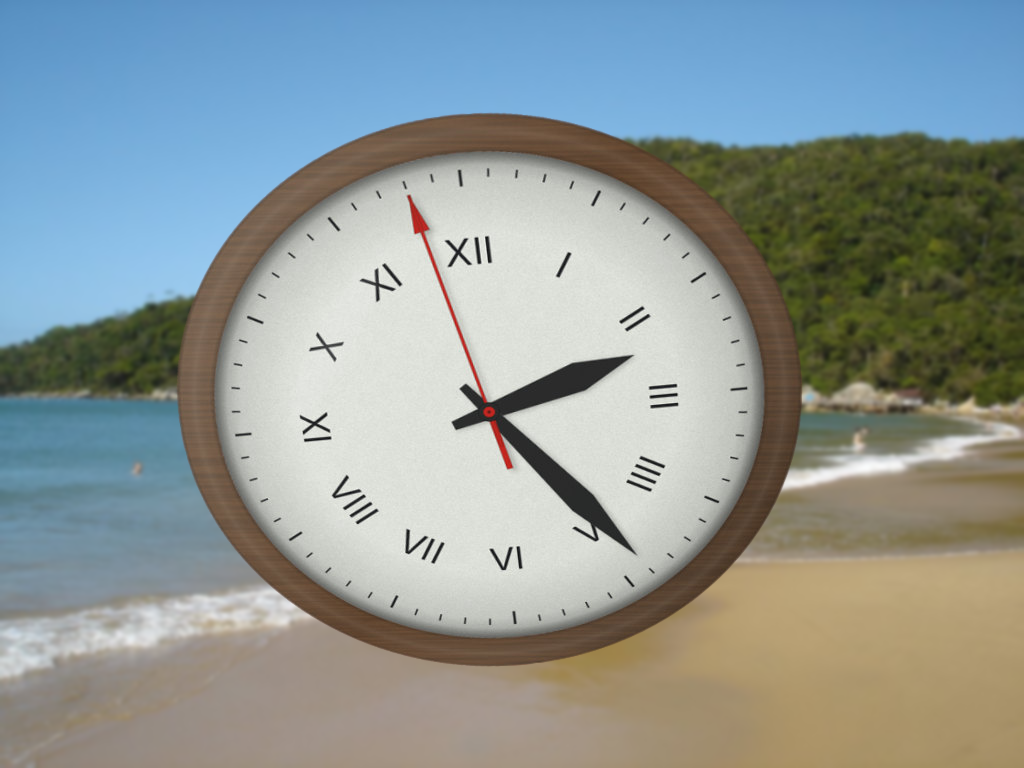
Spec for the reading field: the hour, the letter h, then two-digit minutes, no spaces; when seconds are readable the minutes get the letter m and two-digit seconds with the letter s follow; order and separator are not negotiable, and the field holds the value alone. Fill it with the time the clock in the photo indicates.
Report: 2h23m58s
